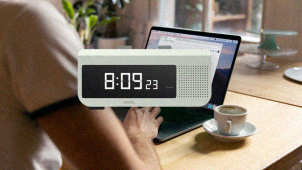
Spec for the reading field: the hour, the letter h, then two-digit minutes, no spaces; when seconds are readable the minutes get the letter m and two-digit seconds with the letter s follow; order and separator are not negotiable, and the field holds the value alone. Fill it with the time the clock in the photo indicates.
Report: 8h09m23s
